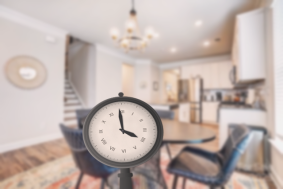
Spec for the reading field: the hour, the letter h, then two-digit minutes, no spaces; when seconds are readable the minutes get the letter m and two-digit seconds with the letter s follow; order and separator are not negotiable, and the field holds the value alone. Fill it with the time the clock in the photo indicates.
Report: 3h59
